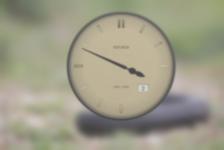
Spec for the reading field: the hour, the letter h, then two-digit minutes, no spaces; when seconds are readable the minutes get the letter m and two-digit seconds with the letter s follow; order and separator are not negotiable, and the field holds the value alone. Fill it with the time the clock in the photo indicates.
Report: 3h49
